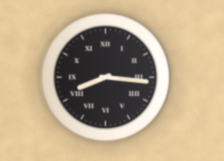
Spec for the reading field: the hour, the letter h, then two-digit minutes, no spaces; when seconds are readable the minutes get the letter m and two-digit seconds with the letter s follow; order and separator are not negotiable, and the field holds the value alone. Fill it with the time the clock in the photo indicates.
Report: 8h16
